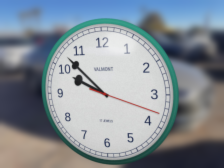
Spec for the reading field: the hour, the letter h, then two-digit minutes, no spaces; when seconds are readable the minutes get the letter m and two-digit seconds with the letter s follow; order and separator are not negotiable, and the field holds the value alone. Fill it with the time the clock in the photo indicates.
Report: 9h52m18s
